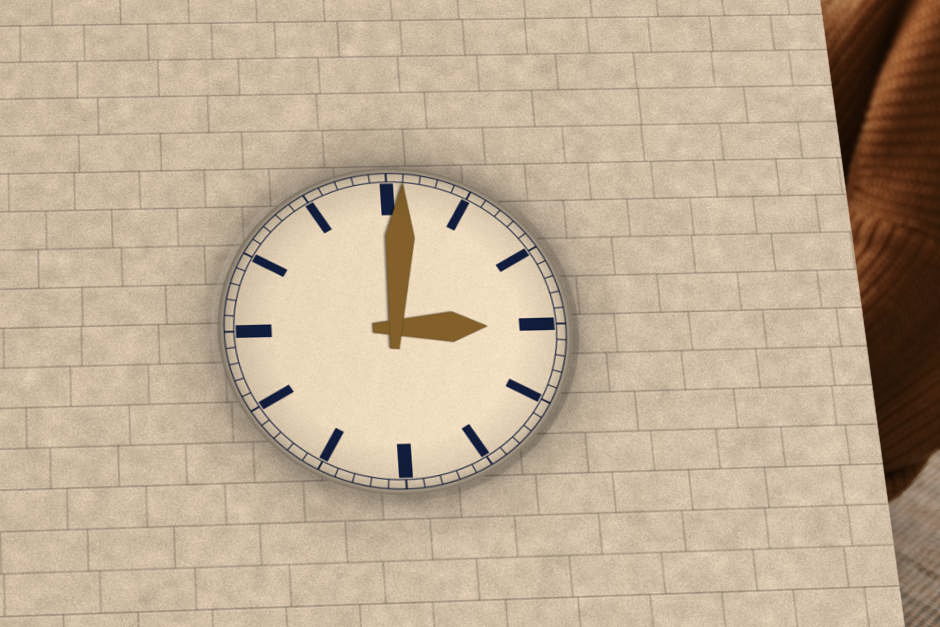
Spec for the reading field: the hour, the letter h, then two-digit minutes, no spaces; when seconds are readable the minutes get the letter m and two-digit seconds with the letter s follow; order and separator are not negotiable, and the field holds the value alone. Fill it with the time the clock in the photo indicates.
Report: 3h01
